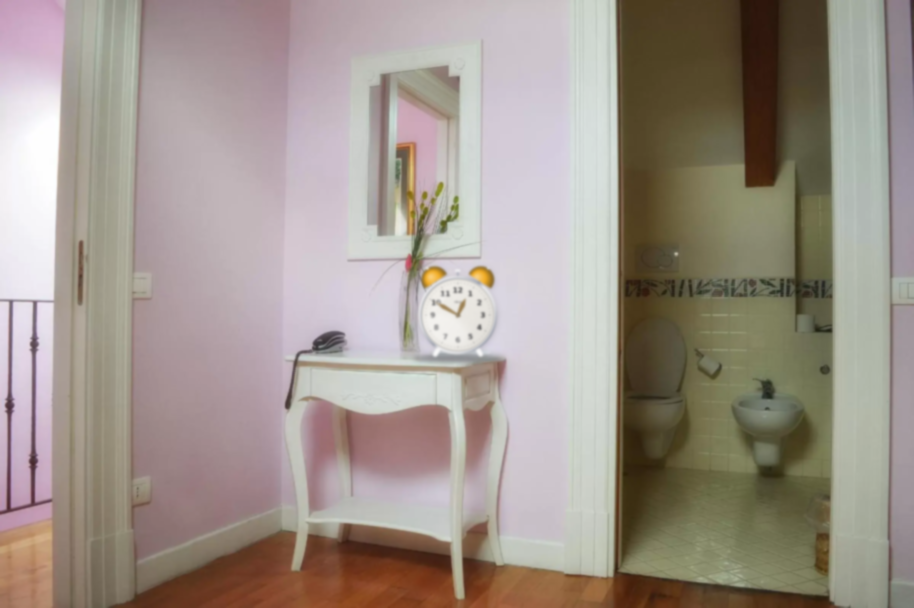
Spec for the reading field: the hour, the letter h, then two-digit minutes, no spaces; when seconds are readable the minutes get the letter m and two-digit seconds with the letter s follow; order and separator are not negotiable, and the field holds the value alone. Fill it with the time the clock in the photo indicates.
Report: 12h50
